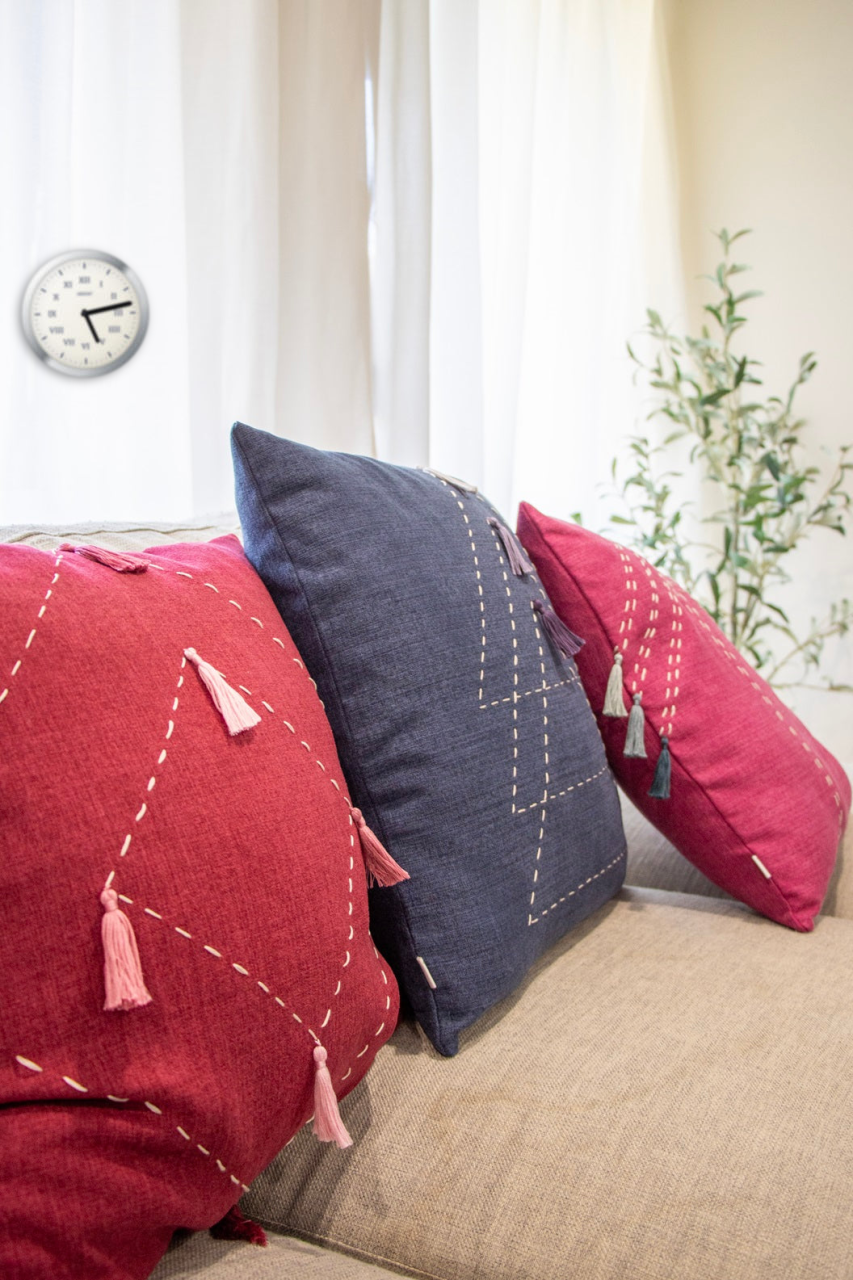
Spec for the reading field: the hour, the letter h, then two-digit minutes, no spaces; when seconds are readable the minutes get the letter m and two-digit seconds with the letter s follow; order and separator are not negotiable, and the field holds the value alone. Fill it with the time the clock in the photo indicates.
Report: 5h13
